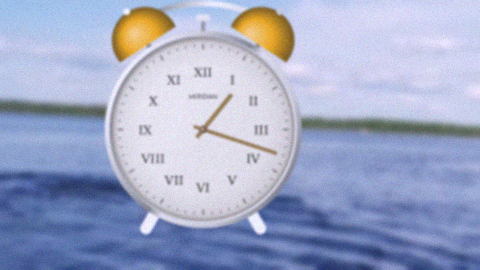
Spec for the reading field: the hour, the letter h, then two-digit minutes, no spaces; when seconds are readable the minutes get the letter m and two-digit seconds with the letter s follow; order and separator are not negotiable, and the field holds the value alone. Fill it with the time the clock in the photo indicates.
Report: 1h18
